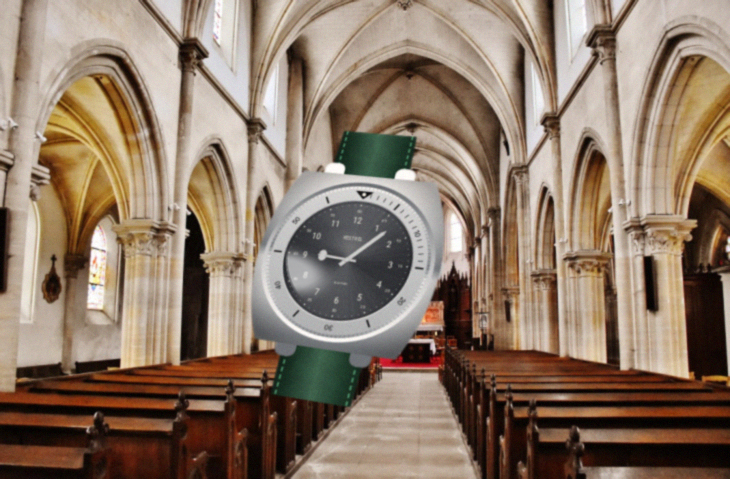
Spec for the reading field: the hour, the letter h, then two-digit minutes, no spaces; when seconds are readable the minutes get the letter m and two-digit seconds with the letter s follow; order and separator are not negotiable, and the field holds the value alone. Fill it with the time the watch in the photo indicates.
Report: 9h07
